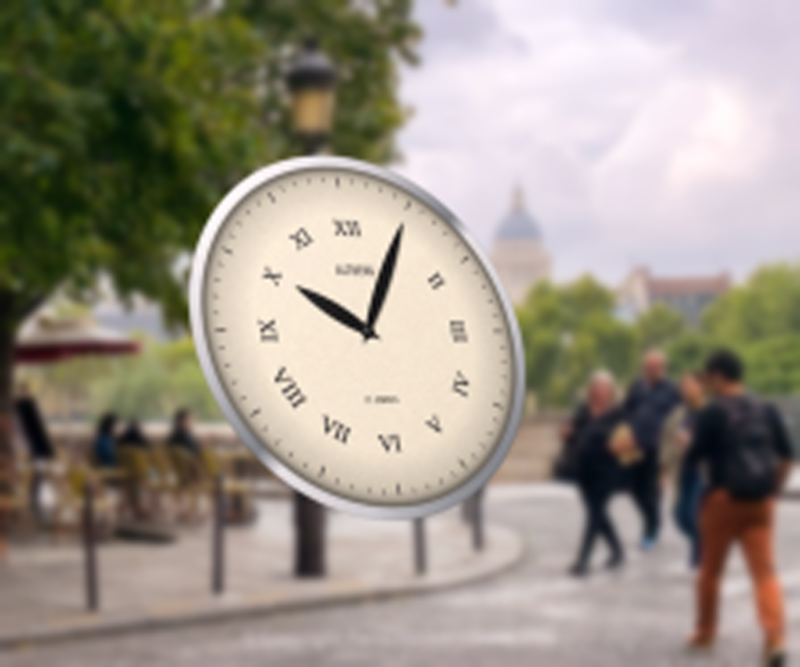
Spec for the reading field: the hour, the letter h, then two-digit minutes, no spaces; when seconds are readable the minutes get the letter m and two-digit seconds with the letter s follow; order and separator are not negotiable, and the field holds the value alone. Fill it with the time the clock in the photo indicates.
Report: 10h05
